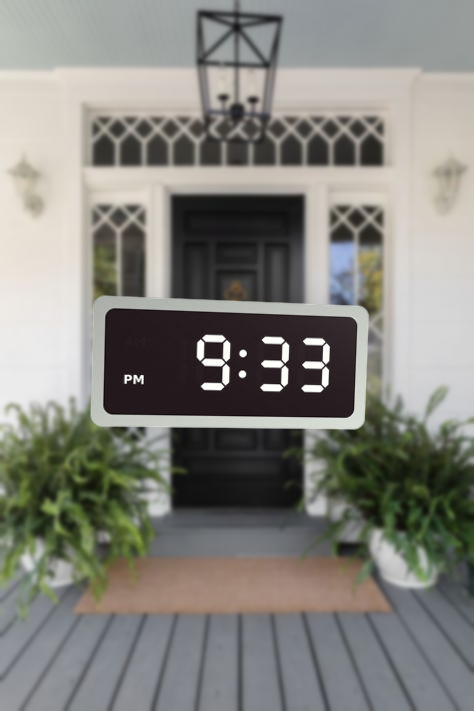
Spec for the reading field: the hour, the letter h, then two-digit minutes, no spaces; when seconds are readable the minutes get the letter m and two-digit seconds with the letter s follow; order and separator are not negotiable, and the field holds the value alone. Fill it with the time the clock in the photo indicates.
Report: 9h33
